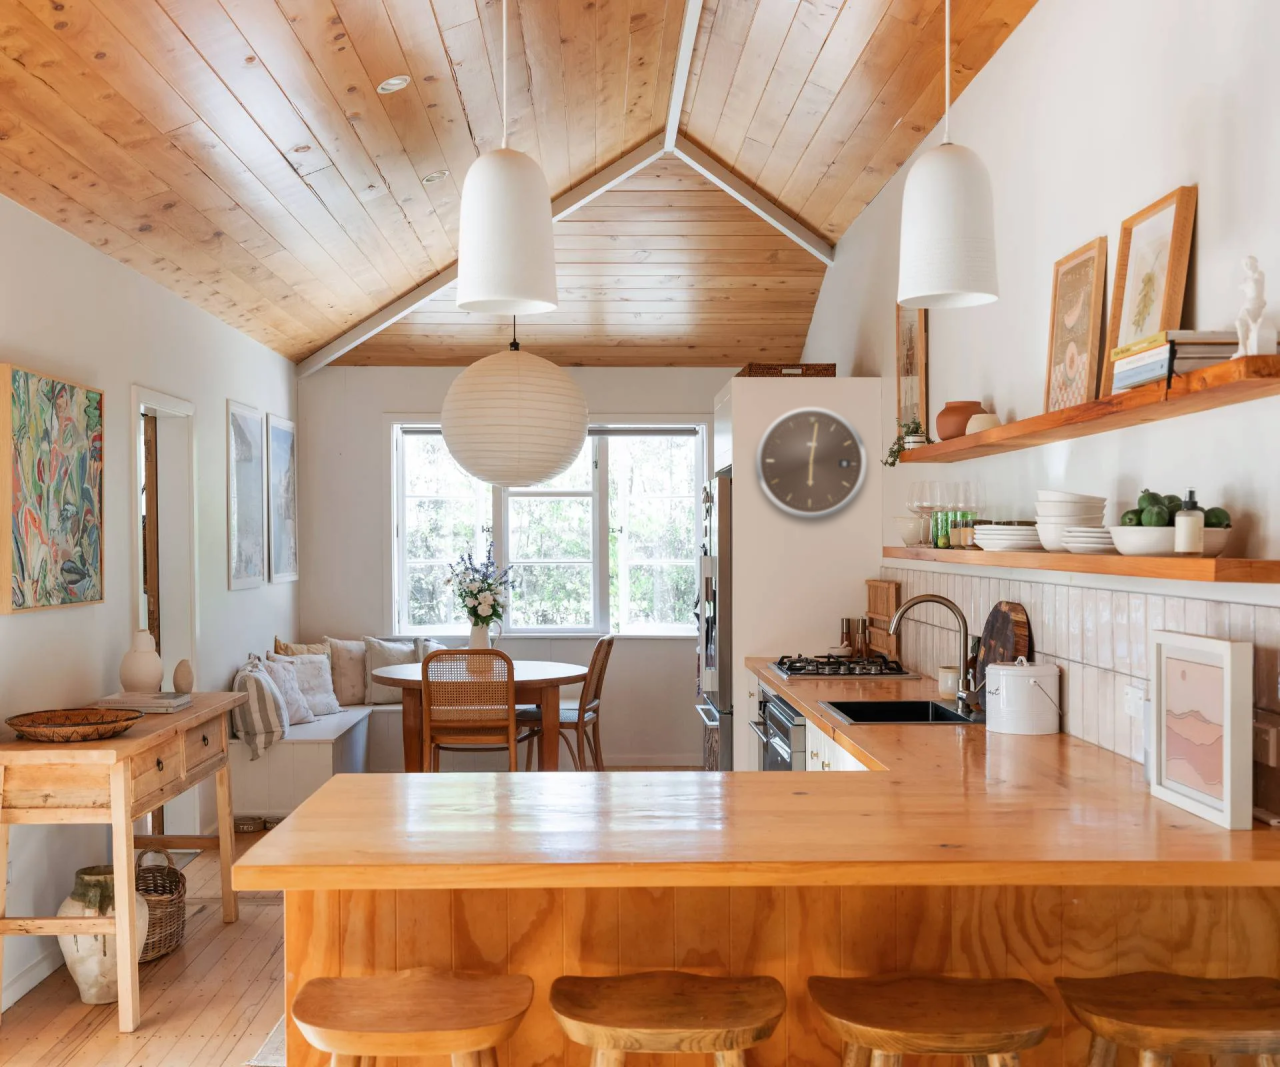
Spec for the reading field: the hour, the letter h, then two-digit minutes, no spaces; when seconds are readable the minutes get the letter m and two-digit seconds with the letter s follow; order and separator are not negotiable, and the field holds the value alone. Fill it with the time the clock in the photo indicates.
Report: 6h01
